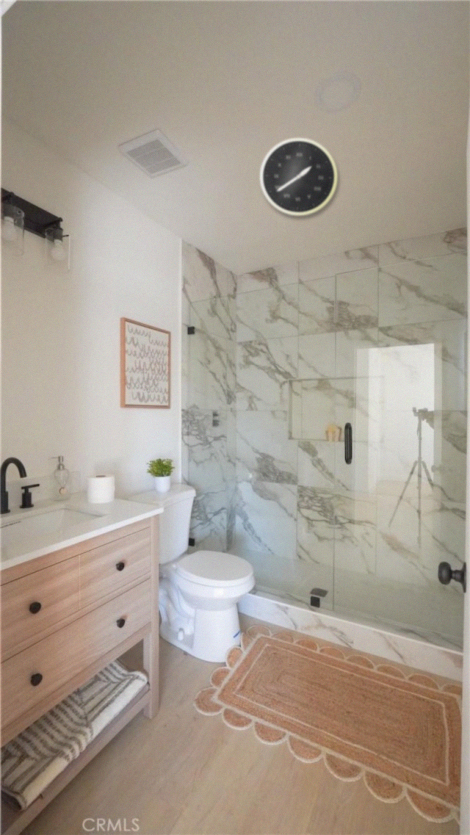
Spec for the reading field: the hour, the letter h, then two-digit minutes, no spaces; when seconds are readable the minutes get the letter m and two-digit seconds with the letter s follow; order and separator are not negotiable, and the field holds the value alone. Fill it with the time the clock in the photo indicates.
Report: 1h39
